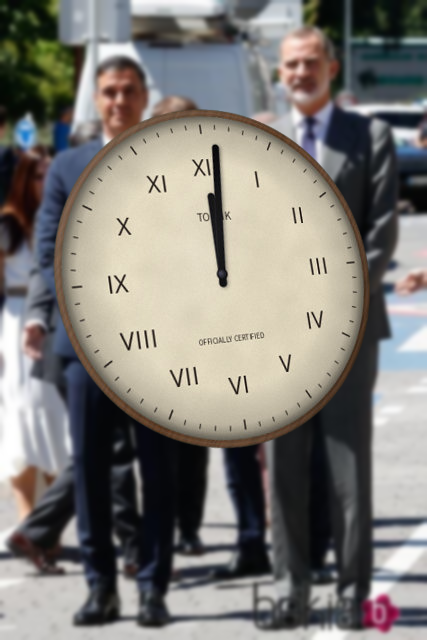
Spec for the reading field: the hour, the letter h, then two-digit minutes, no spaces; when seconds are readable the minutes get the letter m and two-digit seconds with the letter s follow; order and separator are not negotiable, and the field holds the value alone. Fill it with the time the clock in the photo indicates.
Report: 12h01
